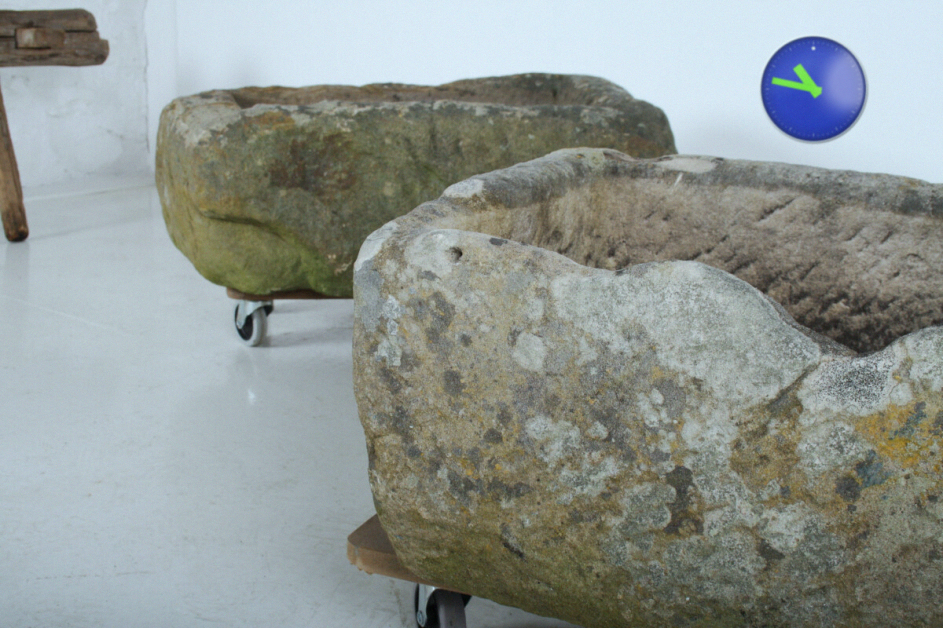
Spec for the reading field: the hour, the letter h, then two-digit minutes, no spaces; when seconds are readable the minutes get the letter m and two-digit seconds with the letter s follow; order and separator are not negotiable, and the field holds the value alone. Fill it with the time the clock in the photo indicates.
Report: 10h47
